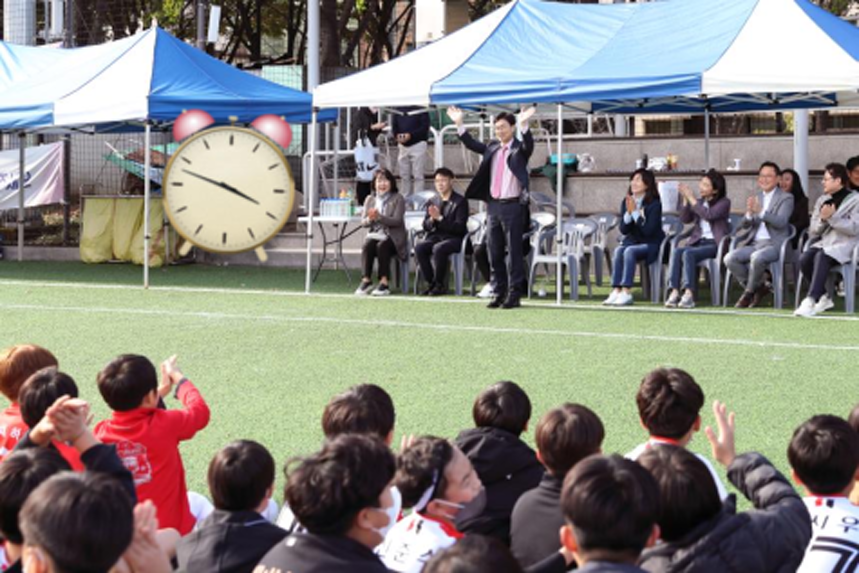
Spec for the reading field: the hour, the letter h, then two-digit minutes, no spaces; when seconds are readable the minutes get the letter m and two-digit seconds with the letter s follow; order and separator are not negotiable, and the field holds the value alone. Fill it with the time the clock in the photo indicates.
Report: 3h48
